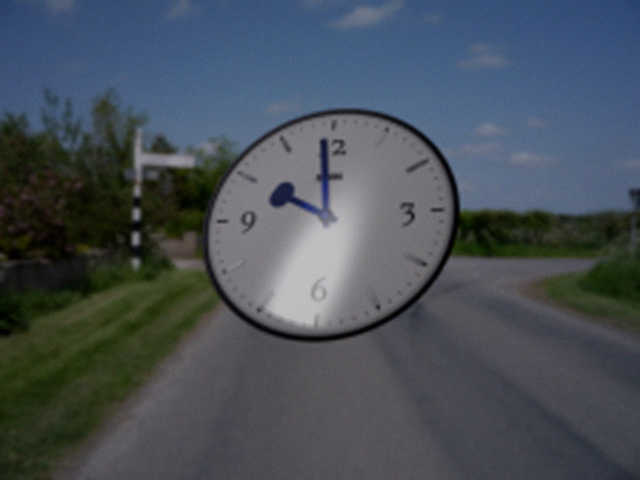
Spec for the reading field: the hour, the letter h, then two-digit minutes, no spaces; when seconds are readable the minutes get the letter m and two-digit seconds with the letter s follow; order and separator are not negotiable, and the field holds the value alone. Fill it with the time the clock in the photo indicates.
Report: 9h59
